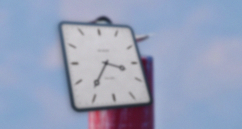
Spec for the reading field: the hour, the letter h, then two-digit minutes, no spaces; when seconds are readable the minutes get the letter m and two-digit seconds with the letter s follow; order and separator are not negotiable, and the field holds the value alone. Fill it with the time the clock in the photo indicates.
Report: 3h36
